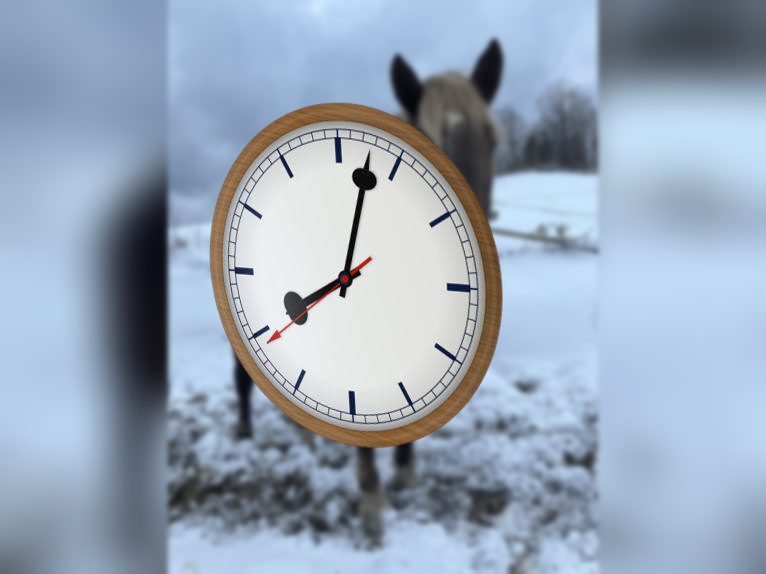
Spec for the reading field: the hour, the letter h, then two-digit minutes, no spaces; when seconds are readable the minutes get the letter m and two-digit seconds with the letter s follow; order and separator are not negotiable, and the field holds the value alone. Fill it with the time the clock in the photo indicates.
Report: 8h02m39s
